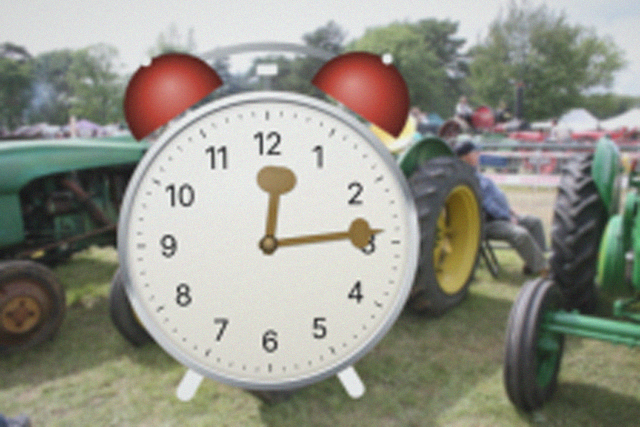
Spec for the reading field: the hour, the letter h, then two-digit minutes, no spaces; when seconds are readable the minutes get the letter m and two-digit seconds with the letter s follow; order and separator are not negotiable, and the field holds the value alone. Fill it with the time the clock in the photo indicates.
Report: 12h14
